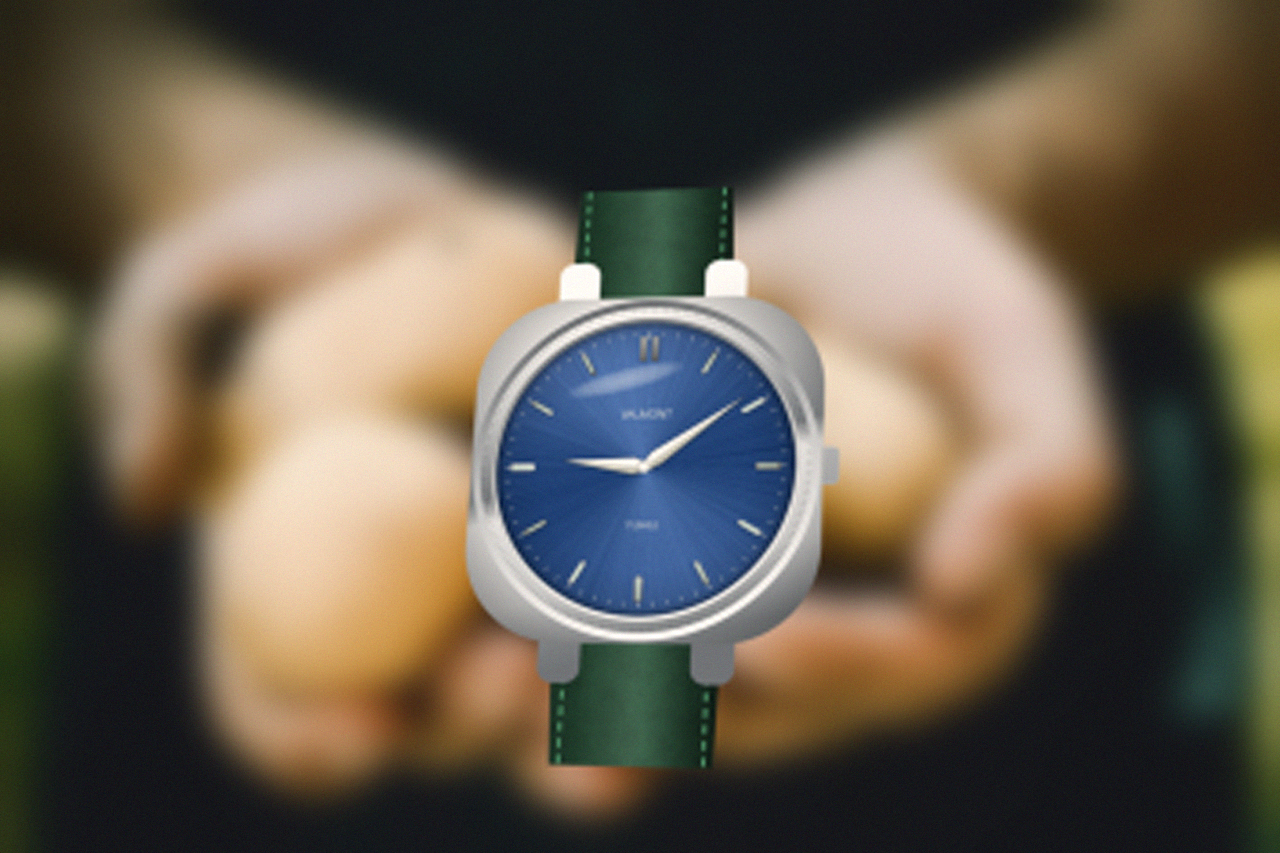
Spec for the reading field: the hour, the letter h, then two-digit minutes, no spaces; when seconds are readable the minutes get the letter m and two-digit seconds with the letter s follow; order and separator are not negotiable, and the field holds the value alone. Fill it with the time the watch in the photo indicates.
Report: 9h09
